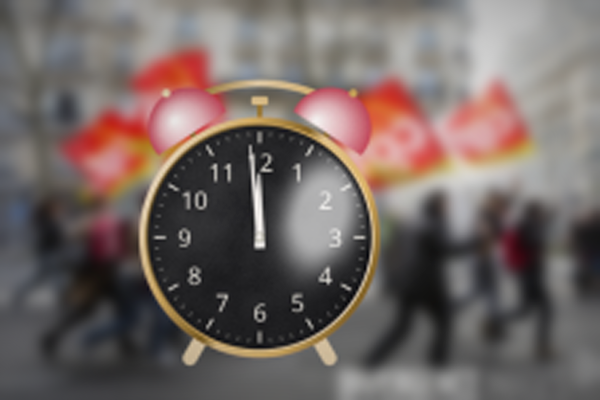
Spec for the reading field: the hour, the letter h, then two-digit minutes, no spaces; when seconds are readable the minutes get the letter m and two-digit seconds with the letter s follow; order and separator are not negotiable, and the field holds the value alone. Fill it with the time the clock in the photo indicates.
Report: 11h59
